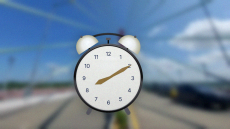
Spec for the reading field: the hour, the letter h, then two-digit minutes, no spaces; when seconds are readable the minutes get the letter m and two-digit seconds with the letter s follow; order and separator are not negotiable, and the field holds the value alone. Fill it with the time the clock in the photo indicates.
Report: 8h10
